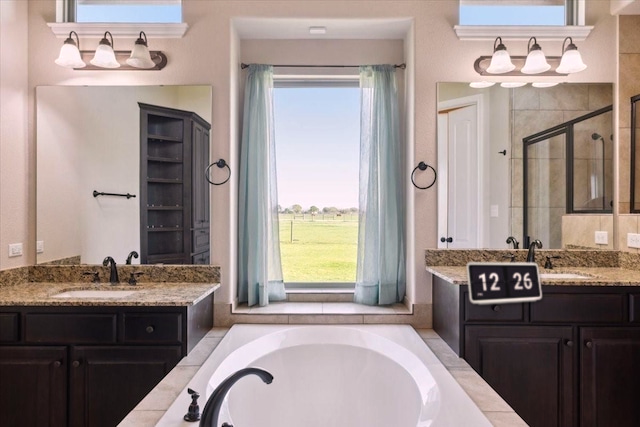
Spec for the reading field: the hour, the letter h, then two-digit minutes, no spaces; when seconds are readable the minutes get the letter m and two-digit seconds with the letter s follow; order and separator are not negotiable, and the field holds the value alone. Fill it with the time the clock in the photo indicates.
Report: 12h26
